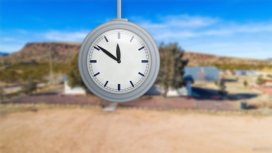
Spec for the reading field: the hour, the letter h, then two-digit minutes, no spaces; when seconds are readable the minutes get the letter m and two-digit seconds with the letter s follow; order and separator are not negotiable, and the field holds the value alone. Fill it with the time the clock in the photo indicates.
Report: 11h51
